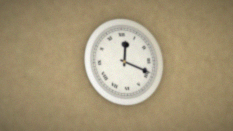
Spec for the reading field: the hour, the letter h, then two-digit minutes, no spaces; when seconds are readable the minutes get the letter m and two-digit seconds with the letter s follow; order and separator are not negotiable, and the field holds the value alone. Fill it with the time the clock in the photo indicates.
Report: 12h19
